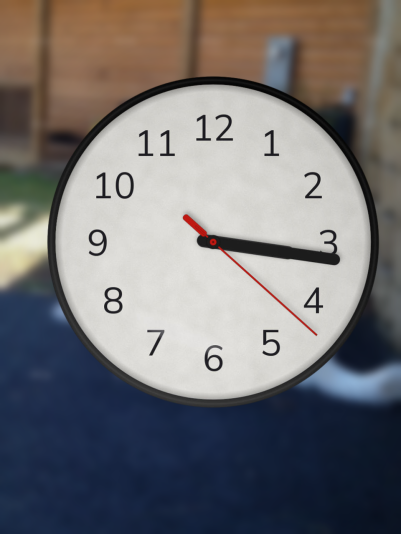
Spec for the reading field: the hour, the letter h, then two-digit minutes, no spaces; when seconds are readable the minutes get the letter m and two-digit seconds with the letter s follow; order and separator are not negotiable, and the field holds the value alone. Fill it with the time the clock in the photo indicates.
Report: 3h16m22s
